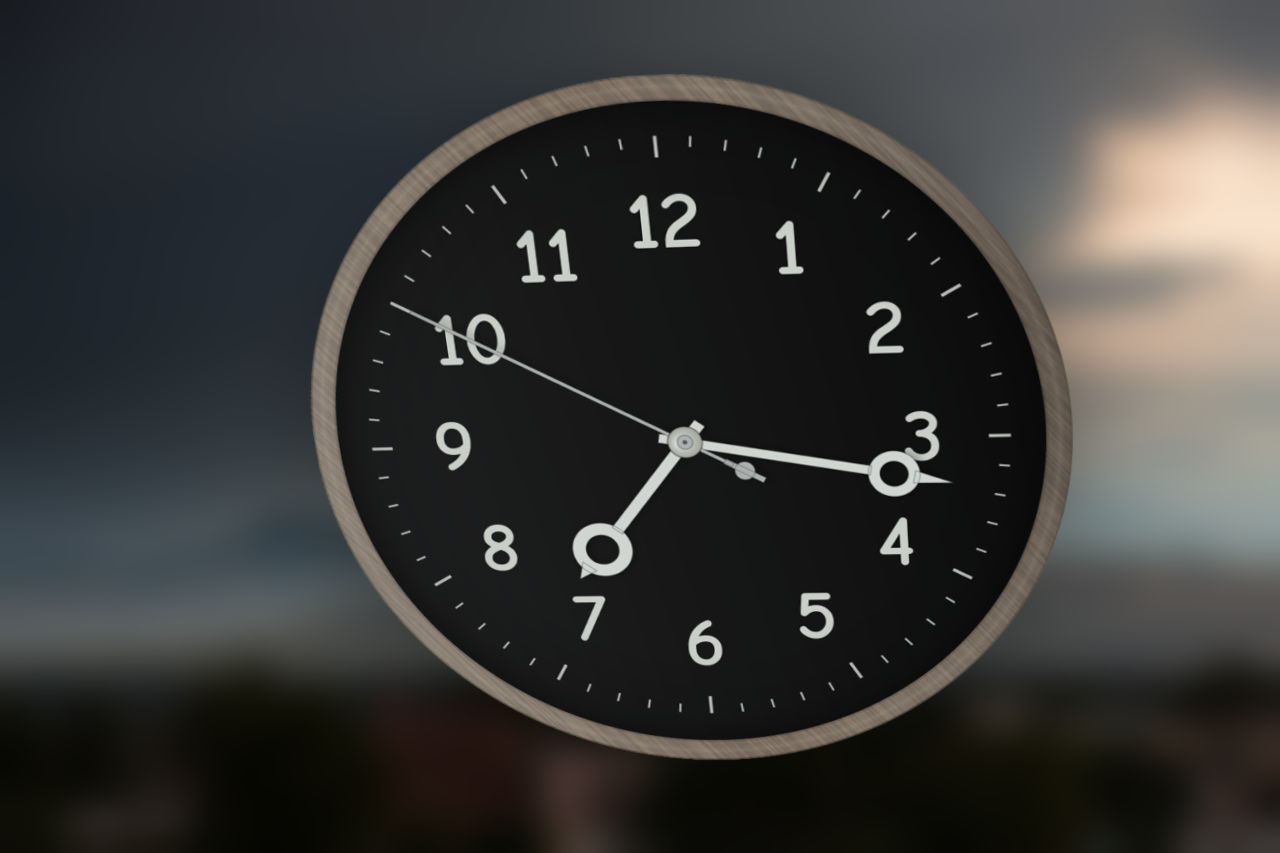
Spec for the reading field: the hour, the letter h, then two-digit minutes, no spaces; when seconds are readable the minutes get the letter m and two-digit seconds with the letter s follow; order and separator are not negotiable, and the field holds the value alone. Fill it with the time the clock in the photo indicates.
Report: 7h16m50s
